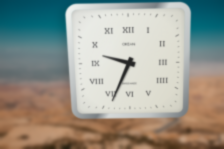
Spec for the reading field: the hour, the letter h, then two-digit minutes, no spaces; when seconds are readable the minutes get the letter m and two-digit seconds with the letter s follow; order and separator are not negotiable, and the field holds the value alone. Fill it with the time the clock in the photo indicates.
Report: 9h34
